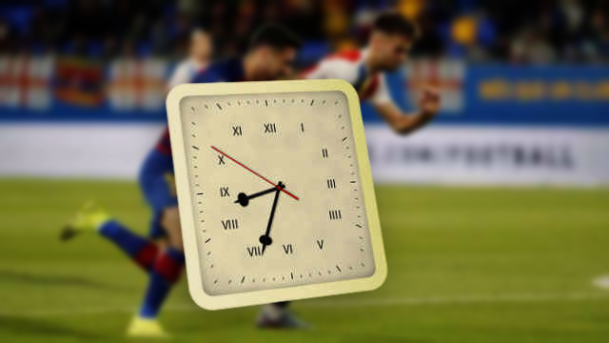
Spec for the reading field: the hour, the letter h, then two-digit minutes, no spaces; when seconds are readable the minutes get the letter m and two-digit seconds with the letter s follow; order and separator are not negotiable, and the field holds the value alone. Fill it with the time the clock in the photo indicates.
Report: 8h33m51s
